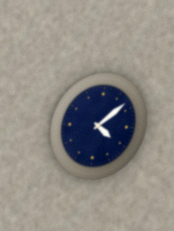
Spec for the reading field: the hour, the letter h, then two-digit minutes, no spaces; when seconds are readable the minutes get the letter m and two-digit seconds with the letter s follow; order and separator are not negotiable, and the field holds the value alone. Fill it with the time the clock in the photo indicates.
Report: 4h08
